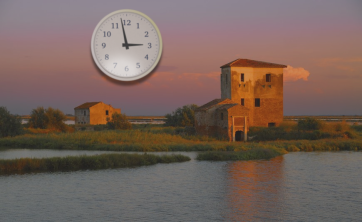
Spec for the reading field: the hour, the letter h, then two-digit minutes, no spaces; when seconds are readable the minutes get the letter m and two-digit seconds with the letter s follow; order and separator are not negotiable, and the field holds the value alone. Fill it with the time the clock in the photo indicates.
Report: 2h58
